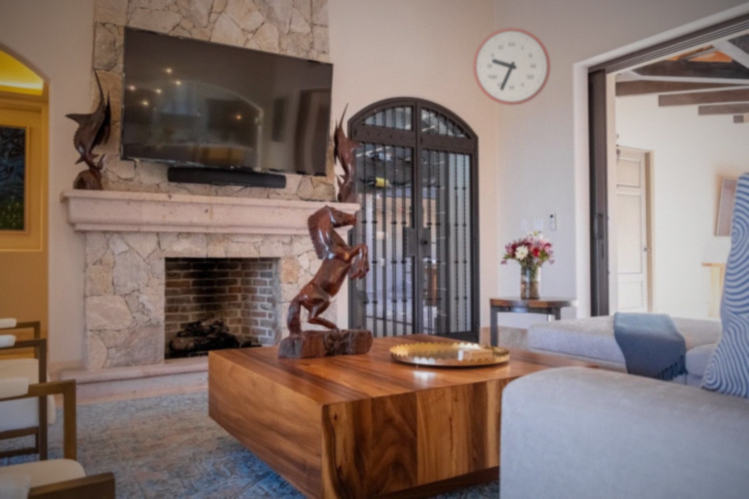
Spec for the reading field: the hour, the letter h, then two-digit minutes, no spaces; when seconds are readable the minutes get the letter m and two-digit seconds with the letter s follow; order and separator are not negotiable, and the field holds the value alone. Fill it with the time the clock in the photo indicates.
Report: 9h34
